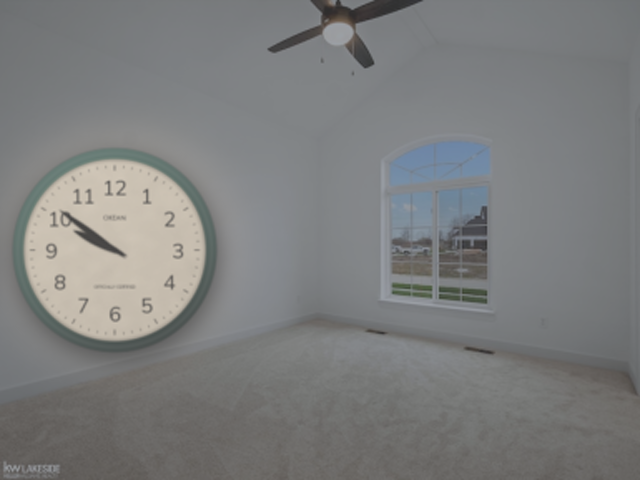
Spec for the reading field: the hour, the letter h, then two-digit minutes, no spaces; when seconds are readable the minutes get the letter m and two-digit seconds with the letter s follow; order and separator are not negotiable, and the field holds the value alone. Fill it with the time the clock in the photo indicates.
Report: 9h51
